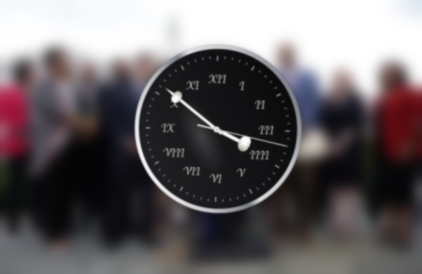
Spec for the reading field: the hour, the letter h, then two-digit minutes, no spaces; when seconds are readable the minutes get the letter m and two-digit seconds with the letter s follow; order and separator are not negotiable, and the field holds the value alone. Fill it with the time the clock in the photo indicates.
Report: 3h51m17s
